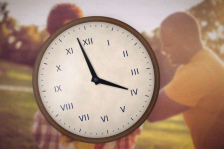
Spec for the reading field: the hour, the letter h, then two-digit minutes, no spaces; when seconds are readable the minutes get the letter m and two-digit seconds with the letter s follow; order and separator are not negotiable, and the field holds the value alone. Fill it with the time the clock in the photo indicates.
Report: 3h58
